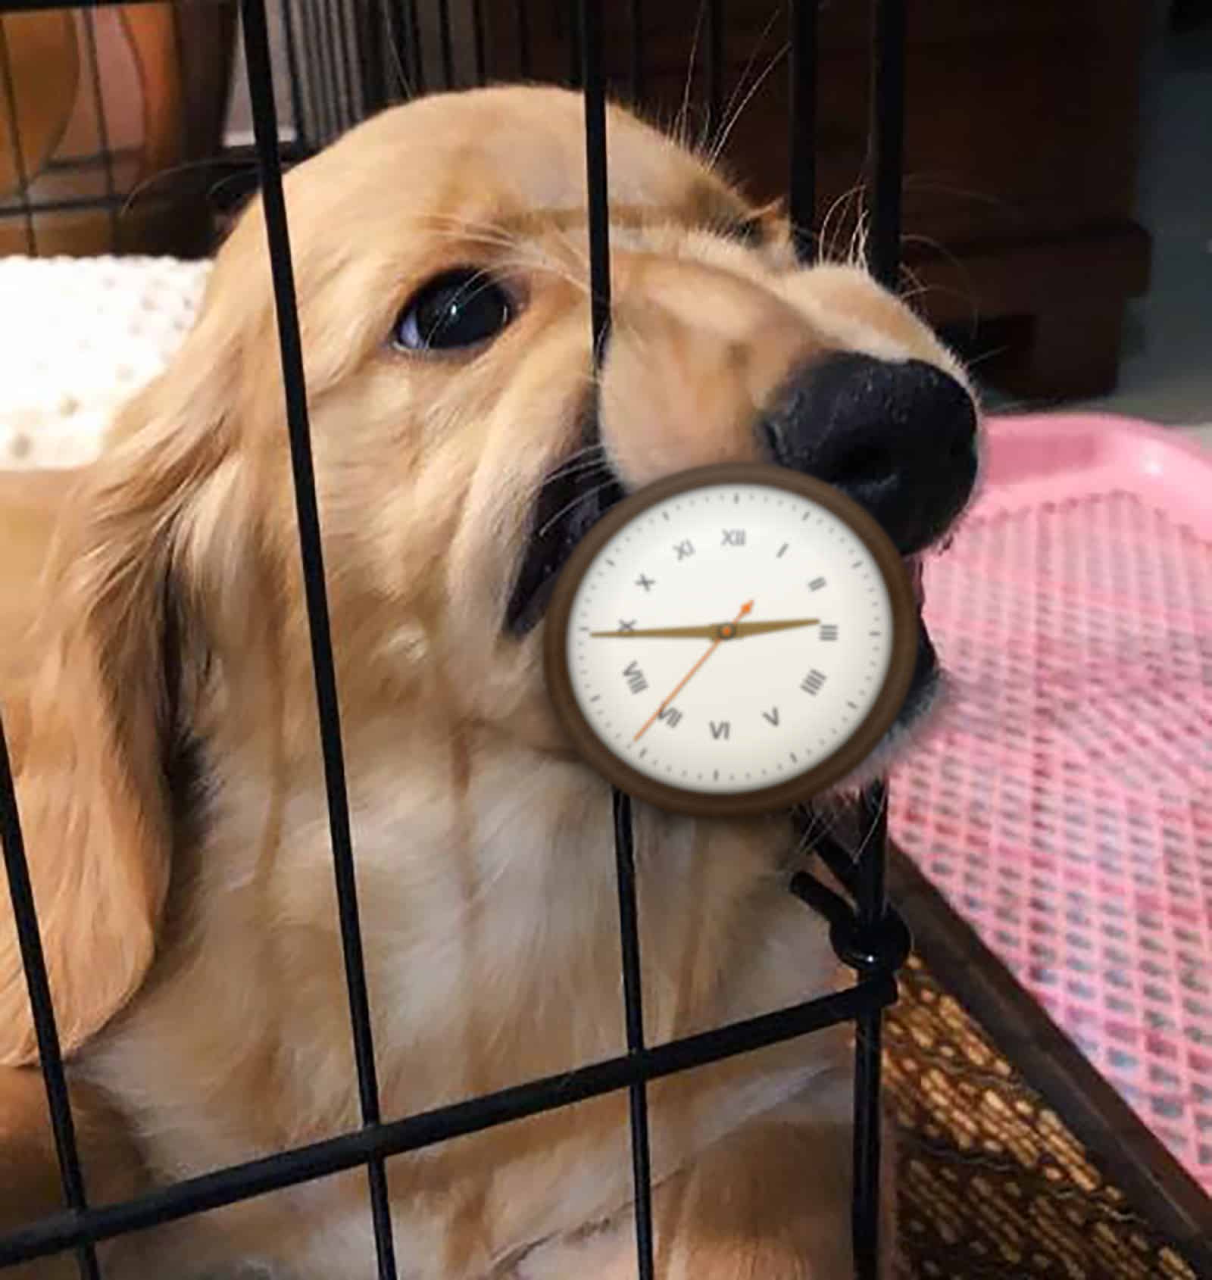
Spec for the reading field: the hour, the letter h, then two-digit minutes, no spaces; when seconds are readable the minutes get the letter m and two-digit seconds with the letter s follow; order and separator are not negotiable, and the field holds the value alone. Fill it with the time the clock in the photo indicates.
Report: 2h44m36s
